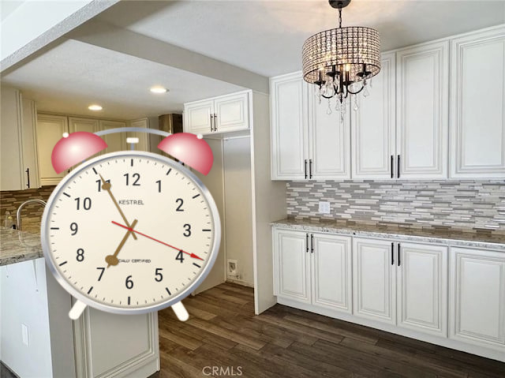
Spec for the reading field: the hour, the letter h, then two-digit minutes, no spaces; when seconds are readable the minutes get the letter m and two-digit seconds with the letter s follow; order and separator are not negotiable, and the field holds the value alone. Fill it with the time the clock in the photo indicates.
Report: 6h55m19s
